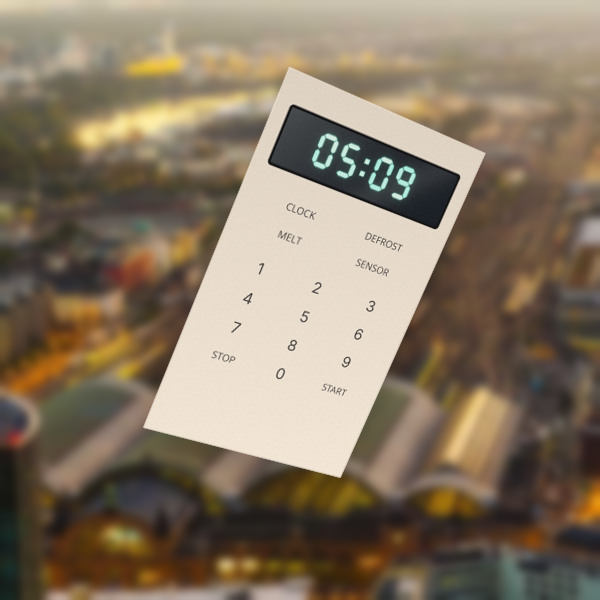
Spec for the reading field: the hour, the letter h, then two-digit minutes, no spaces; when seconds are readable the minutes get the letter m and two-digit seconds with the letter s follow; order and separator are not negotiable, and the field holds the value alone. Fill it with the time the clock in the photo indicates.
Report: 5h09
